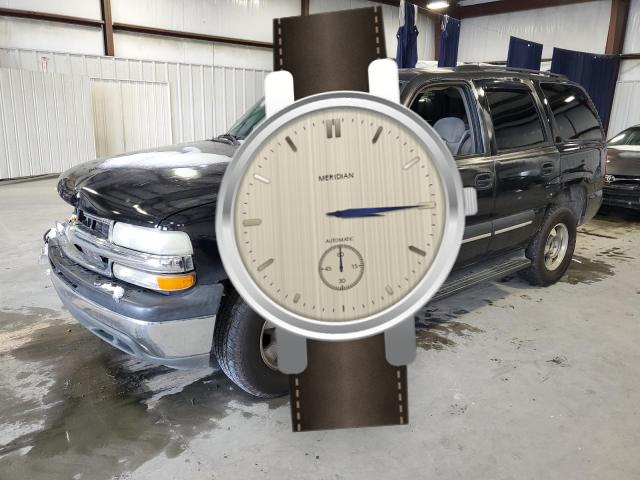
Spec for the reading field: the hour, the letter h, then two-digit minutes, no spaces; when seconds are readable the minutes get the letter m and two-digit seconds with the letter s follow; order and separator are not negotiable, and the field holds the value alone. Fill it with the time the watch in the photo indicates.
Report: 3h15
